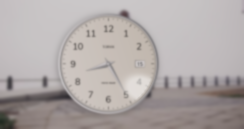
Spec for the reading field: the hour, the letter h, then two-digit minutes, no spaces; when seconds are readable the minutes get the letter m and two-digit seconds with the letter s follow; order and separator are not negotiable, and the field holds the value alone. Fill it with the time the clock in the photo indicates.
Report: 8h25
